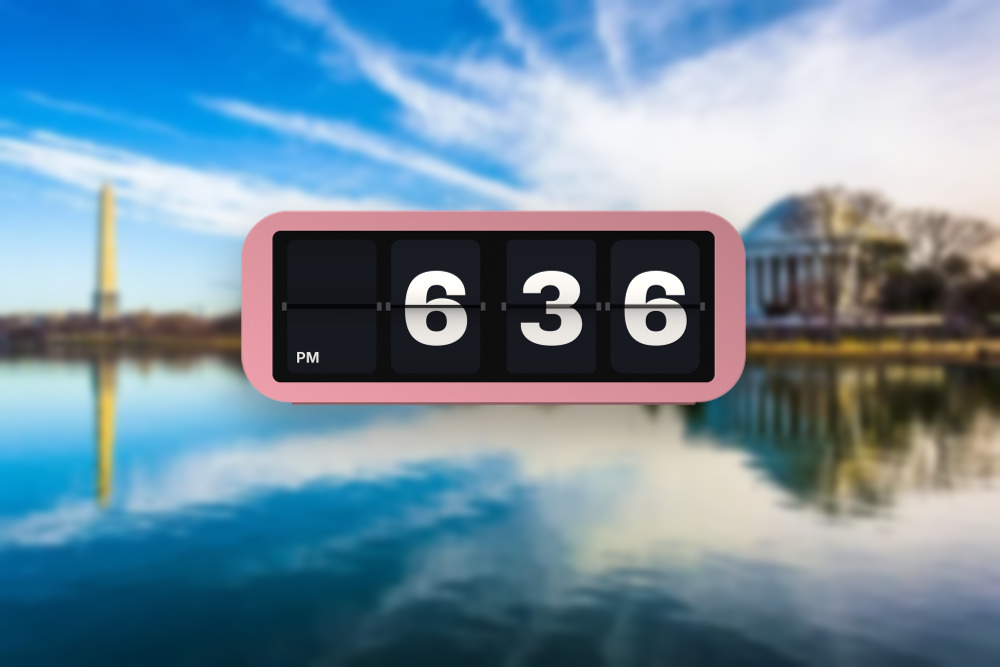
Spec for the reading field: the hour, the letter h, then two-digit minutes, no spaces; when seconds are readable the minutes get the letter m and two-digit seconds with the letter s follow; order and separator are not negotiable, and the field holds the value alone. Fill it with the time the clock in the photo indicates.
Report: 6h36
